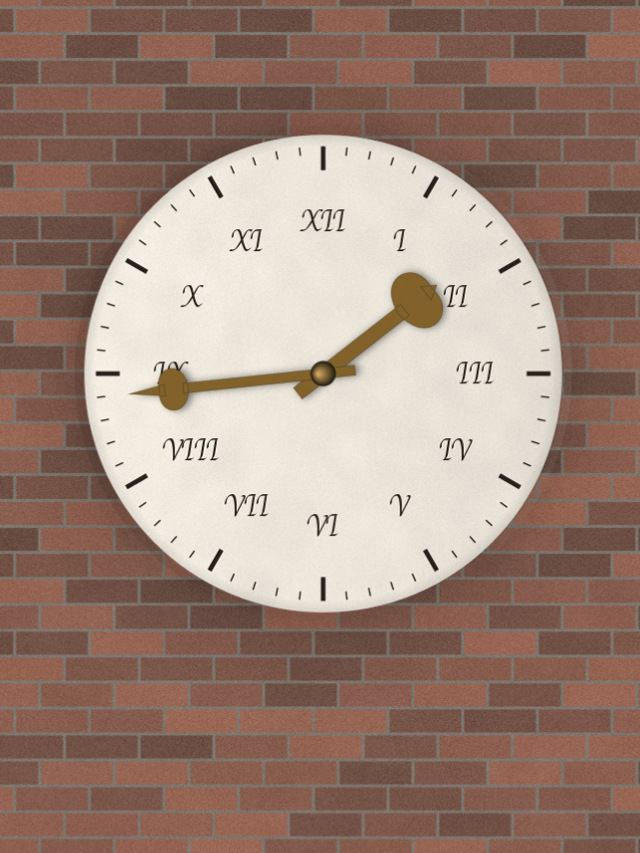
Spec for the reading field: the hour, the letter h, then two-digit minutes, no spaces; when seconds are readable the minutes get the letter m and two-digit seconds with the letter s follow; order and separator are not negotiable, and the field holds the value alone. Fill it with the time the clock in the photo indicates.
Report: 1h44
